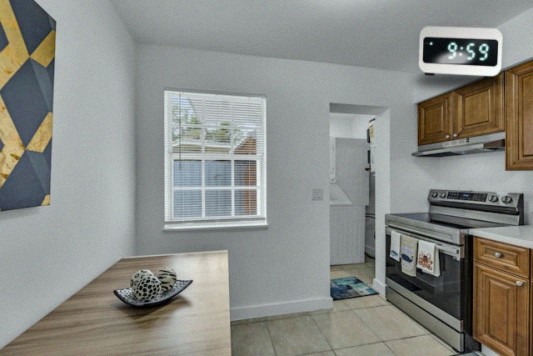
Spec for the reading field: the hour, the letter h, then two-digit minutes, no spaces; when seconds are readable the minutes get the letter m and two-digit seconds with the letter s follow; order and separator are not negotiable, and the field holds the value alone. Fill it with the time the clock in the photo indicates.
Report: 9h59
